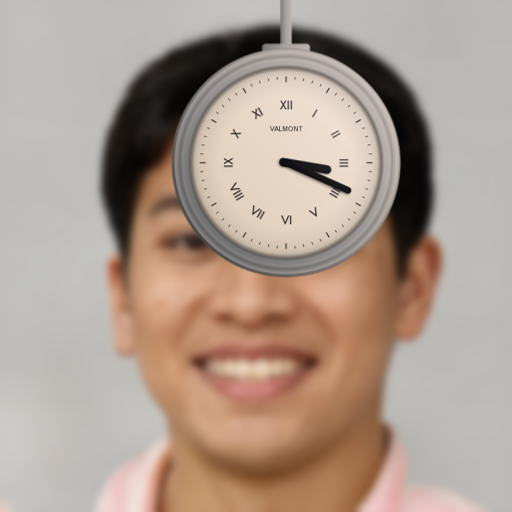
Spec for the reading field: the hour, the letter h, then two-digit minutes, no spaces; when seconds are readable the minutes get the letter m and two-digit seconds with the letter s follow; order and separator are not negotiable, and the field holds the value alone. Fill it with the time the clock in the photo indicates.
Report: 3h19
